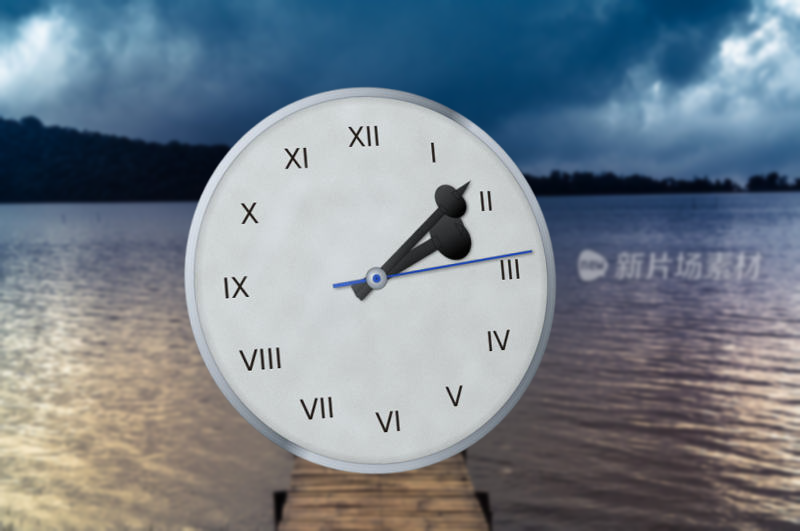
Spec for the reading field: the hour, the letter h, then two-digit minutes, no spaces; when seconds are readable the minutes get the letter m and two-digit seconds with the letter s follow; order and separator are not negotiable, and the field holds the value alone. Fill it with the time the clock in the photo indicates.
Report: 2h08m14s
